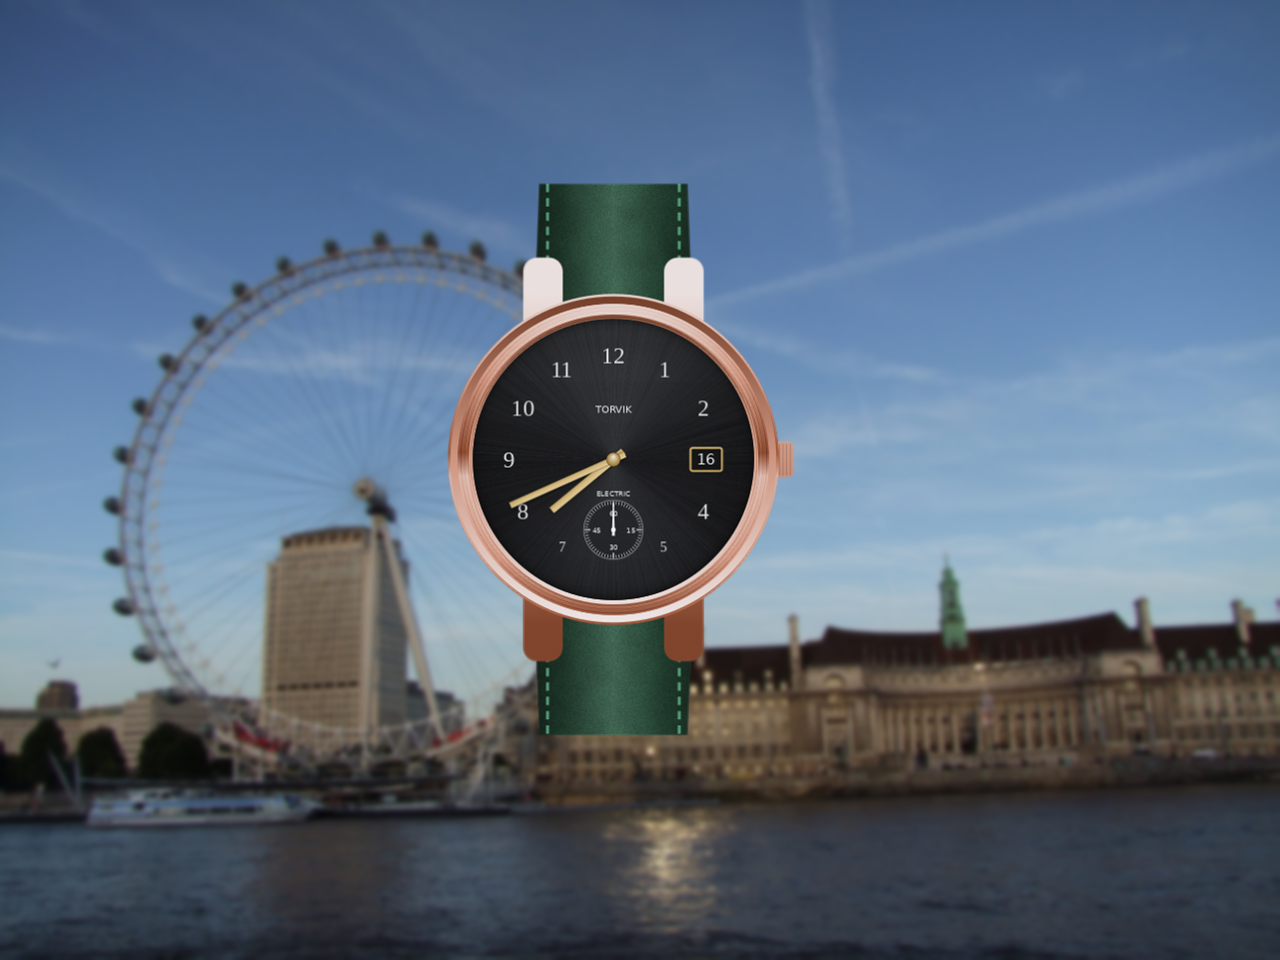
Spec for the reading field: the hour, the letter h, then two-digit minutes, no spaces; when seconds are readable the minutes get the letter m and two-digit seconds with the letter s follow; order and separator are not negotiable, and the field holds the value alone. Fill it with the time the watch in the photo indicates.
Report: 7h41
